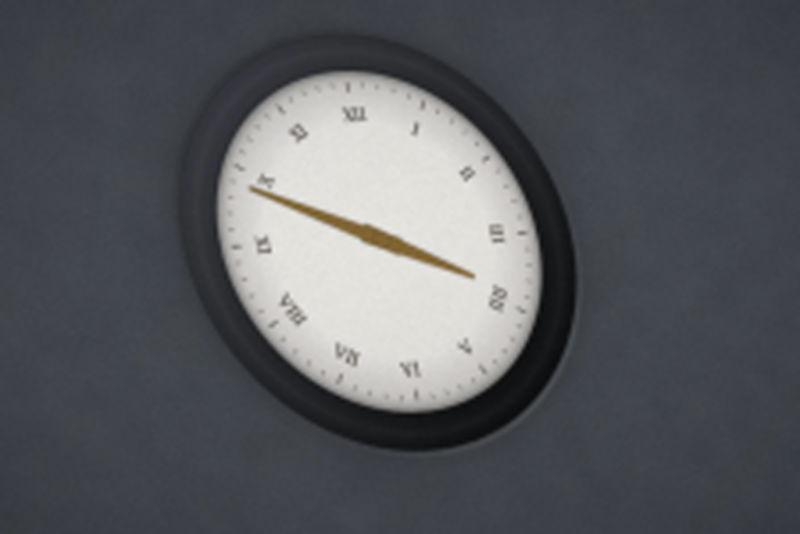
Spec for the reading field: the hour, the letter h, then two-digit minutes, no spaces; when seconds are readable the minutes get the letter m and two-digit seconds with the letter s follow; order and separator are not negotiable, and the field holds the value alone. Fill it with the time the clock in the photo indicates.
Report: 3h49
